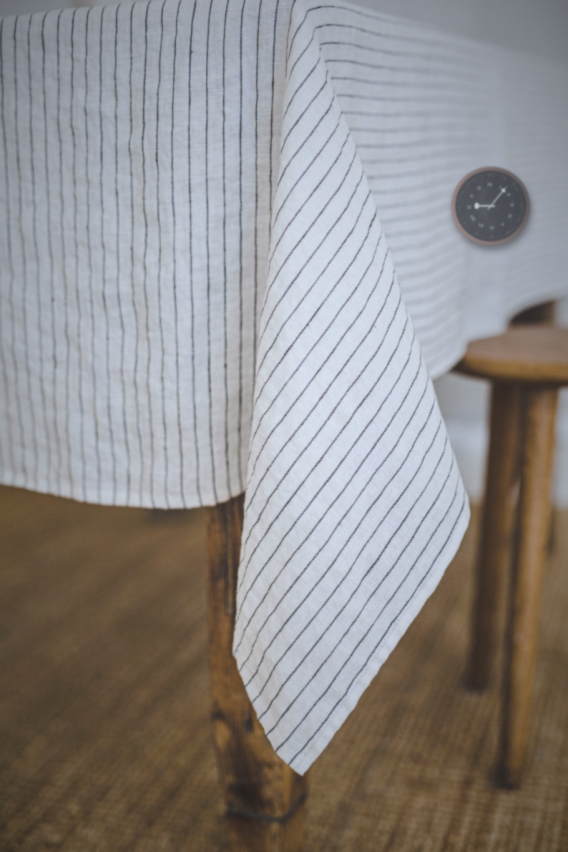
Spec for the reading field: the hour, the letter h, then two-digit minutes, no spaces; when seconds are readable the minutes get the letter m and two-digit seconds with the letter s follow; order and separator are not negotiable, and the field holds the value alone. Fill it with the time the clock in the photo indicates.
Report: 9h07
